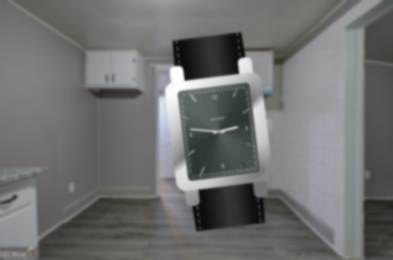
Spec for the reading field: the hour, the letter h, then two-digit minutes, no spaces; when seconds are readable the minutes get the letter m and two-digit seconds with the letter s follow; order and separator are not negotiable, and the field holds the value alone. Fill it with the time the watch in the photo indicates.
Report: 2h47
